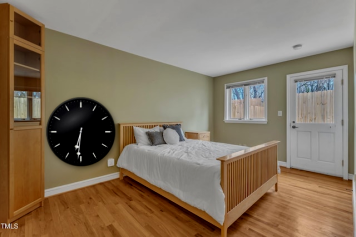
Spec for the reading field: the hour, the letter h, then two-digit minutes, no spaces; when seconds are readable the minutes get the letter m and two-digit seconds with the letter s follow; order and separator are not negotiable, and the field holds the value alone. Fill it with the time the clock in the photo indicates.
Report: 6h31
